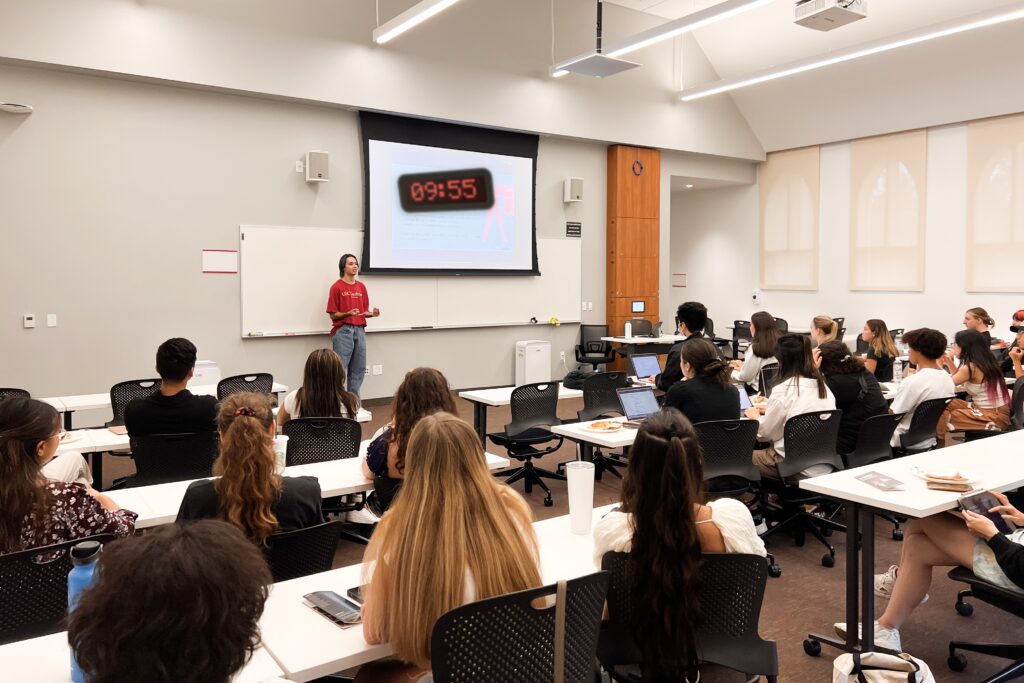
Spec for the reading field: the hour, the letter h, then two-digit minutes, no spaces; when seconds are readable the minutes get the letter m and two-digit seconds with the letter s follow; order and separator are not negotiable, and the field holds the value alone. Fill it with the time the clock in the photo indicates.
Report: 9h55
